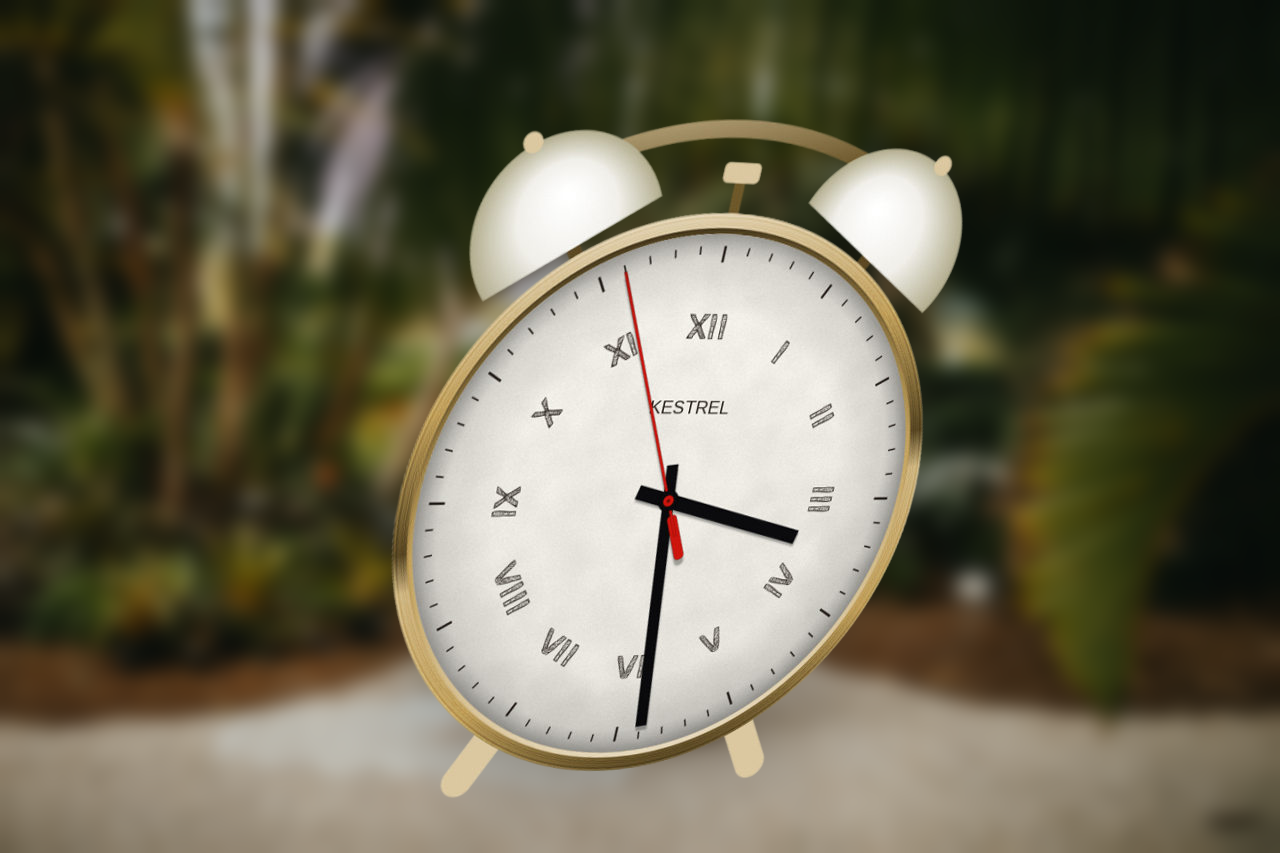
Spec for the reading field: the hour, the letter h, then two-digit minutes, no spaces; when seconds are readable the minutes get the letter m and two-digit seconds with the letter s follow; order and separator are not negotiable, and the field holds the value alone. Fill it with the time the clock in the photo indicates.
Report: 3h28m56s
